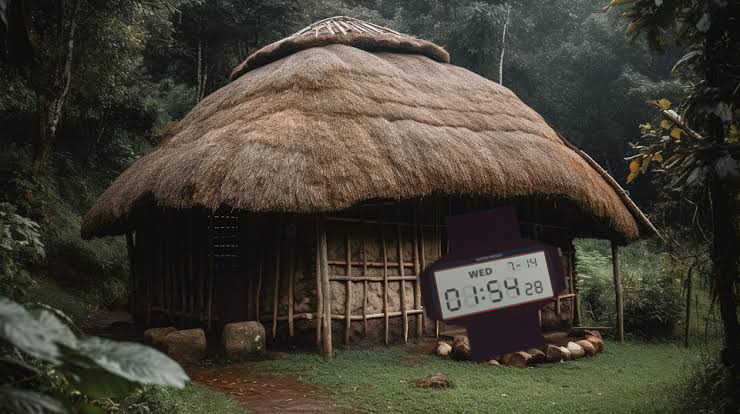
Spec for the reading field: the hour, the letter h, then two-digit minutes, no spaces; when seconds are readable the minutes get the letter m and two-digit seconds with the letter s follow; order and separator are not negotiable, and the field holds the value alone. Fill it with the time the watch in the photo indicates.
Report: 1h54m28s
